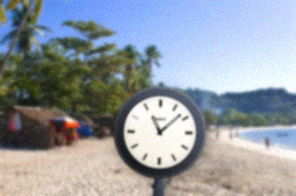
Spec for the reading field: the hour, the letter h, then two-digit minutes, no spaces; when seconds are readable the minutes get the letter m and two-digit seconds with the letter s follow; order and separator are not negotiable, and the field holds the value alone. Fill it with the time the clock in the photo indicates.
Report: 11h08
